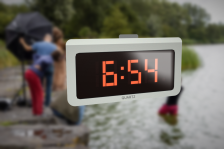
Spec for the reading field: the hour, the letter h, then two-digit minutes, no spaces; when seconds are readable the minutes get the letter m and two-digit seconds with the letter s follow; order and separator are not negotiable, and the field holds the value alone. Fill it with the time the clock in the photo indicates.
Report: 6h54
